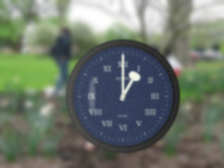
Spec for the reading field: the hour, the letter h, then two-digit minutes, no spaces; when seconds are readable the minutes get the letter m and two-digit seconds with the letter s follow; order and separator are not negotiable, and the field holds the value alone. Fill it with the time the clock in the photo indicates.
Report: 1h00
